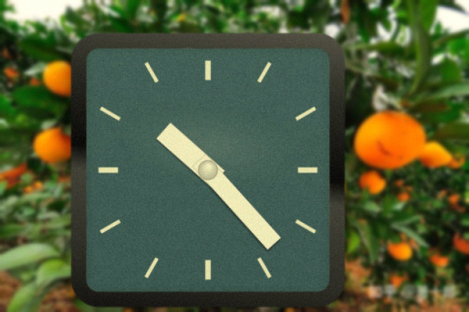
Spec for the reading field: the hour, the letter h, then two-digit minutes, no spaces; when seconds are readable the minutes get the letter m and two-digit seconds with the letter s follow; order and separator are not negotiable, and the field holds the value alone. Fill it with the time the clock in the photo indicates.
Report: 10h23
